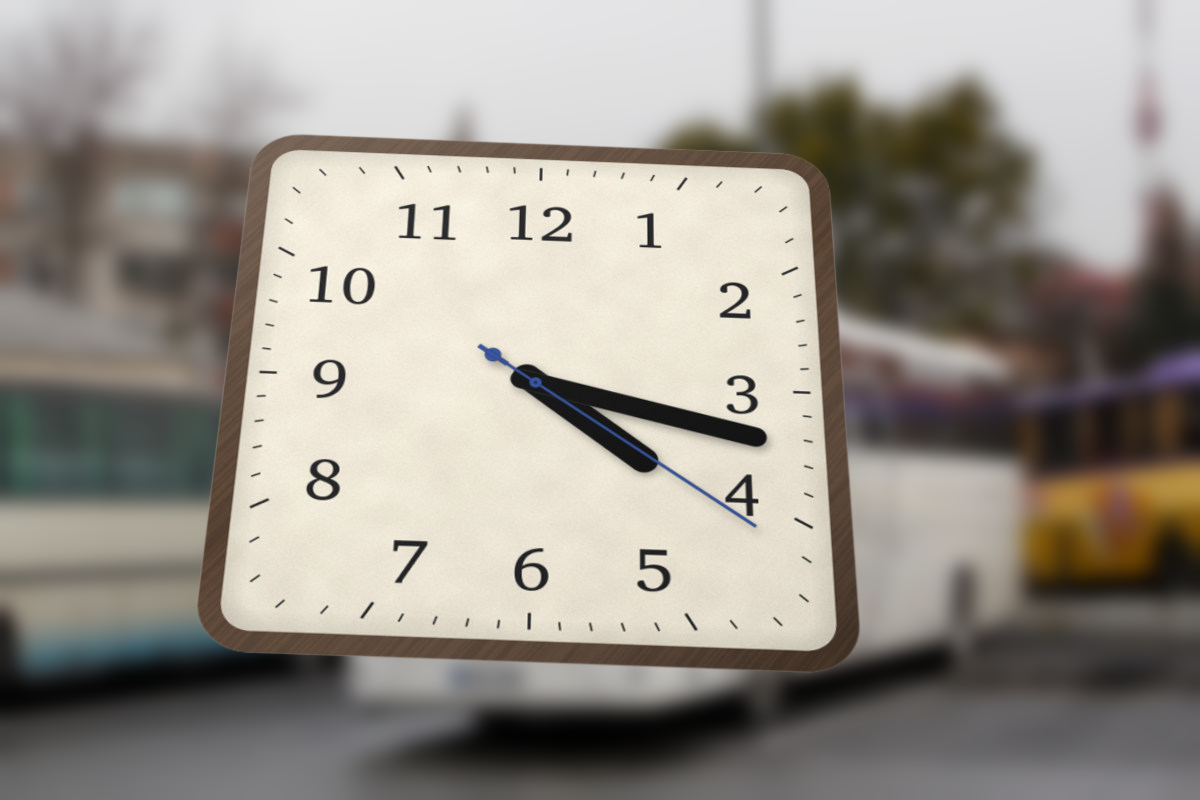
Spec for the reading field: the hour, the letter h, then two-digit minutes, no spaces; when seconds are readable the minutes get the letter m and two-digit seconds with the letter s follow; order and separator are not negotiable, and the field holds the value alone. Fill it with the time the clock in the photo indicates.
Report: 4h17m21s
